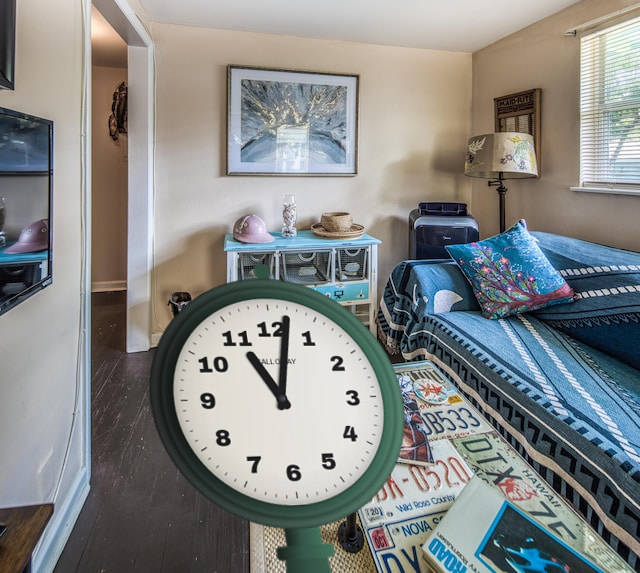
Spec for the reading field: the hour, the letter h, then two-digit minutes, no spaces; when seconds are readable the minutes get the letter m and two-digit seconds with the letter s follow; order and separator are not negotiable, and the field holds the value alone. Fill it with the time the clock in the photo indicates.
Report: 11h02
